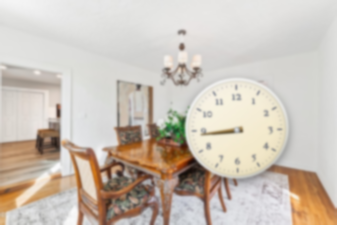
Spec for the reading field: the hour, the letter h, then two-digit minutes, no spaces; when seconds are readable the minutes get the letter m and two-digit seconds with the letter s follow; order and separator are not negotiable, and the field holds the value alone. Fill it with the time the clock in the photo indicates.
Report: 8h44
